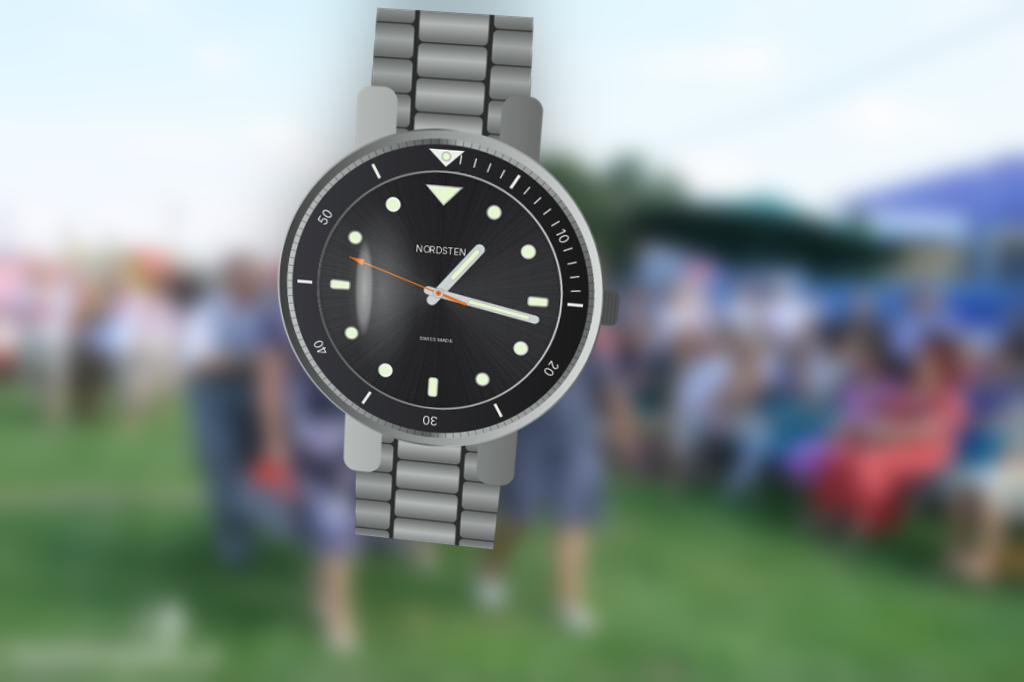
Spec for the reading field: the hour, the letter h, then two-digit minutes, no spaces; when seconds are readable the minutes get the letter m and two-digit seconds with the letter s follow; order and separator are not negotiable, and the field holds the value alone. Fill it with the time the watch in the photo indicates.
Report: 1h16m48s
